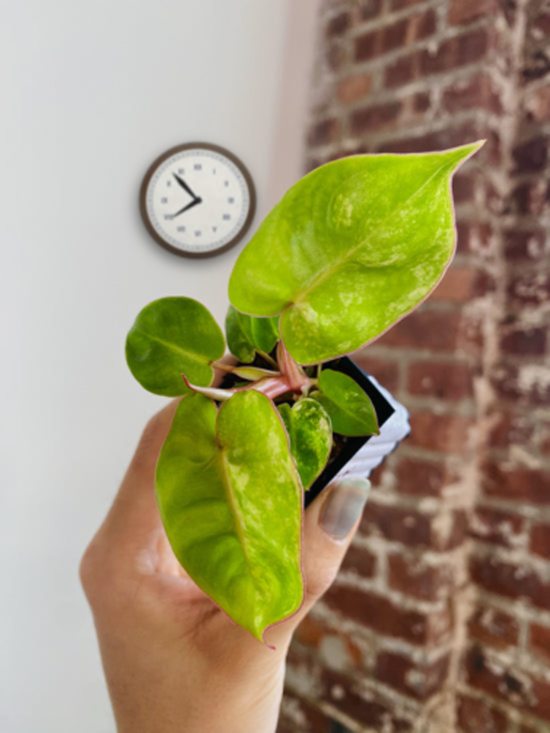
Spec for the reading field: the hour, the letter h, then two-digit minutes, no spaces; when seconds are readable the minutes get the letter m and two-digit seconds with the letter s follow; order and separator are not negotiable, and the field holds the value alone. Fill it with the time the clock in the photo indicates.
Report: 7h53
